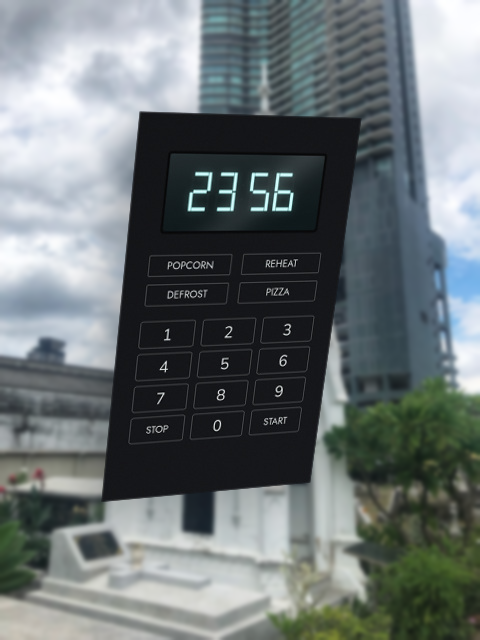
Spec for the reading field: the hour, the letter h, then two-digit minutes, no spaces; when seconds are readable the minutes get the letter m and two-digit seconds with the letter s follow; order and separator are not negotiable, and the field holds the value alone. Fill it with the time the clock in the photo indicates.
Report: 23h56
